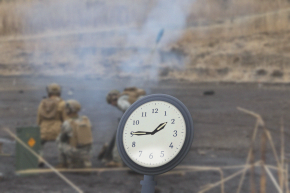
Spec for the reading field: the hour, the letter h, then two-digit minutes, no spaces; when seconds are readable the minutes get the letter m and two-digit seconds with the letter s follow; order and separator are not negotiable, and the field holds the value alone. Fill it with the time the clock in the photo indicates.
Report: 1h45
